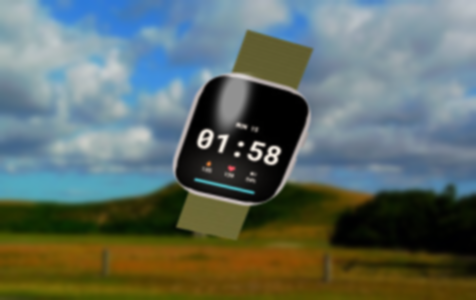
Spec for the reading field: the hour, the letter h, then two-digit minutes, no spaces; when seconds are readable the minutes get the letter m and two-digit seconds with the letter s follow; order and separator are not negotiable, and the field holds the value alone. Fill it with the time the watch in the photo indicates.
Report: 1h58
